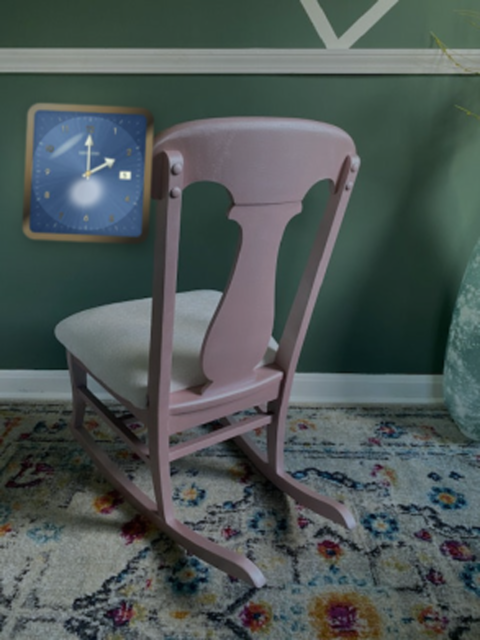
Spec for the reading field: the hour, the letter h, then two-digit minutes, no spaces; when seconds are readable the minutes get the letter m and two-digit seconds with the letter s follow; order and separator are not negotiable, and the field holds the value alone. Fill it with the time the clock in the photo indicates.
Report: 2h00
